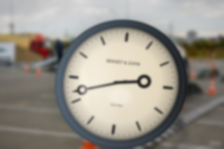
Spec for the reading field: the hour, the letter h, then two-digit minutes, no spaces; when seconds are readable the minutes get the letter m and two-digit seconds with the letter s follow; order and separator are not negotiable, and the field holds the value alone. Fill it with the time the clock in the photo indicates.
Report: 2h42
